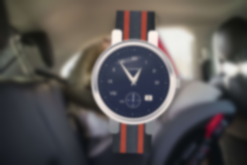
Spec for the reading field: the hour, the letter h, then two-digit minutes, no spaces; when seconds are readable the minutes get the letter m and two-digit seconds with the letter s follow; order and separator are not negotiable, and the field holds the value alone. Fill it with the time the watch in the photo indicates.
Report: 12h54
